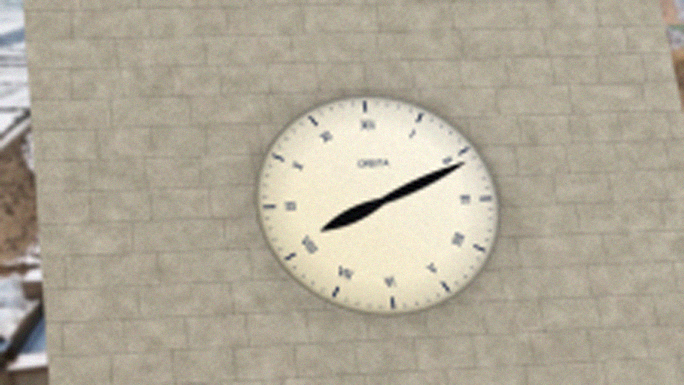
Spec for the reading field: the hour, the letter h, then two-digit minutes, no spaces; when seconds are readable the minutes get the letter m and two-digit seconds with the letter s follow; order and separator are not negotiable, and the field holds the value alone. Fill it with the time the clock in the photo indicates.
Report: 8h11
